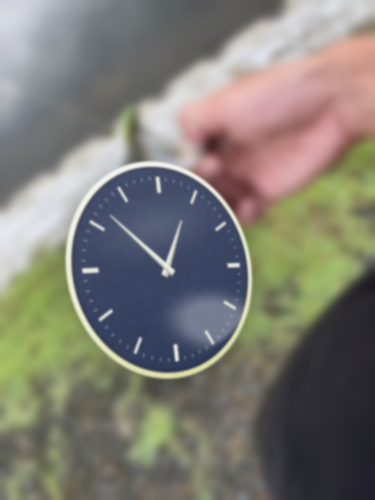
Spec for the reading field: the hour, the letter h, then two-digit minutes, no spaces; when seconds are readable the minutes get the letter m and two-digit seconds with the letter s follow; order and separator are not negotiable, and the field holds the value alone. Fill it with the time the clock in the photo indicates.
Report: 12h52
